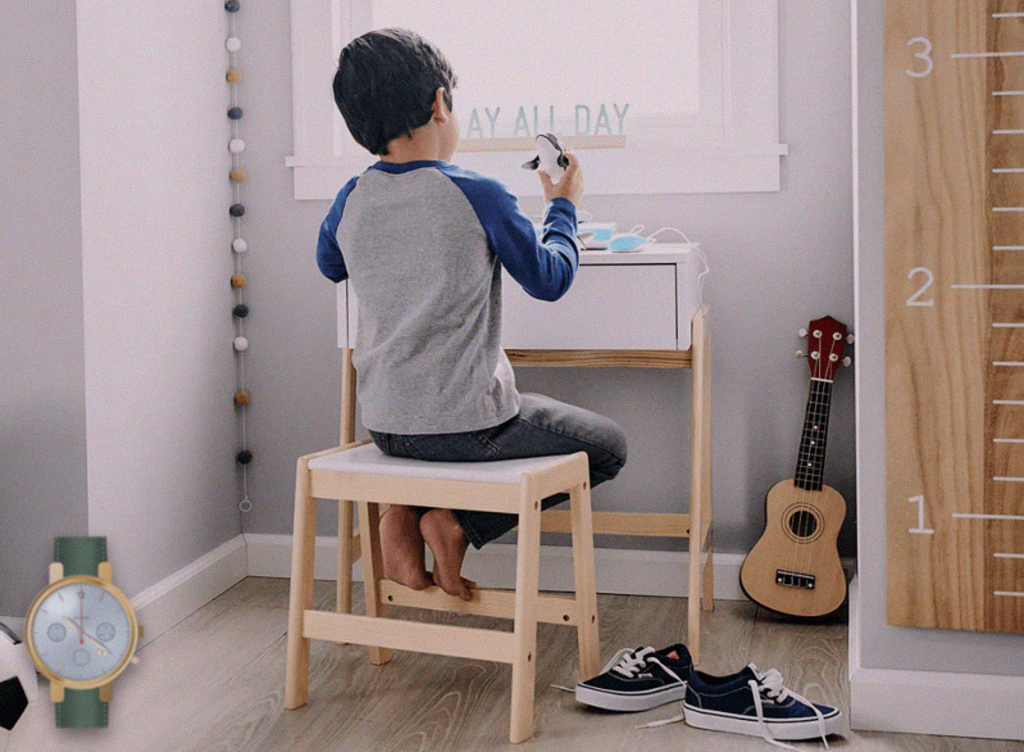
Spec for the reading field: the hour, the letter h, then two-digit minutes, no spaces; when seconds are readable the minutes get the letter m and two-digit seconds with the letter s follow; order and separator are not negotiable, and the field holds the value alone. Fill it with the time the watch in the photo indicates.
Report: 10h21
